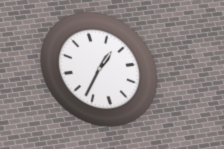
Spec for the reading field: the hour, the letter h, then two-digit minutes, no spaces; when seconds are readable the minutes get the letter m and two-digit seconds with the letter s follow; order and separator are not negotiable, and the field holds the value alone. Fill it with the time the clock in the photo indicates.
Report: 1h37
